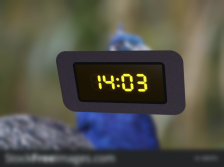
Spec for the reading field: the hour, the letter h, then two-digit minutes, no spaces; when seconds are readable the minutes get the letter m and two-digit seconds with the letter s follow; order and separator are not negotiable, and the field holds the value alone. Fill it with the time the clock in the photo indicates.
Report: 14h03
